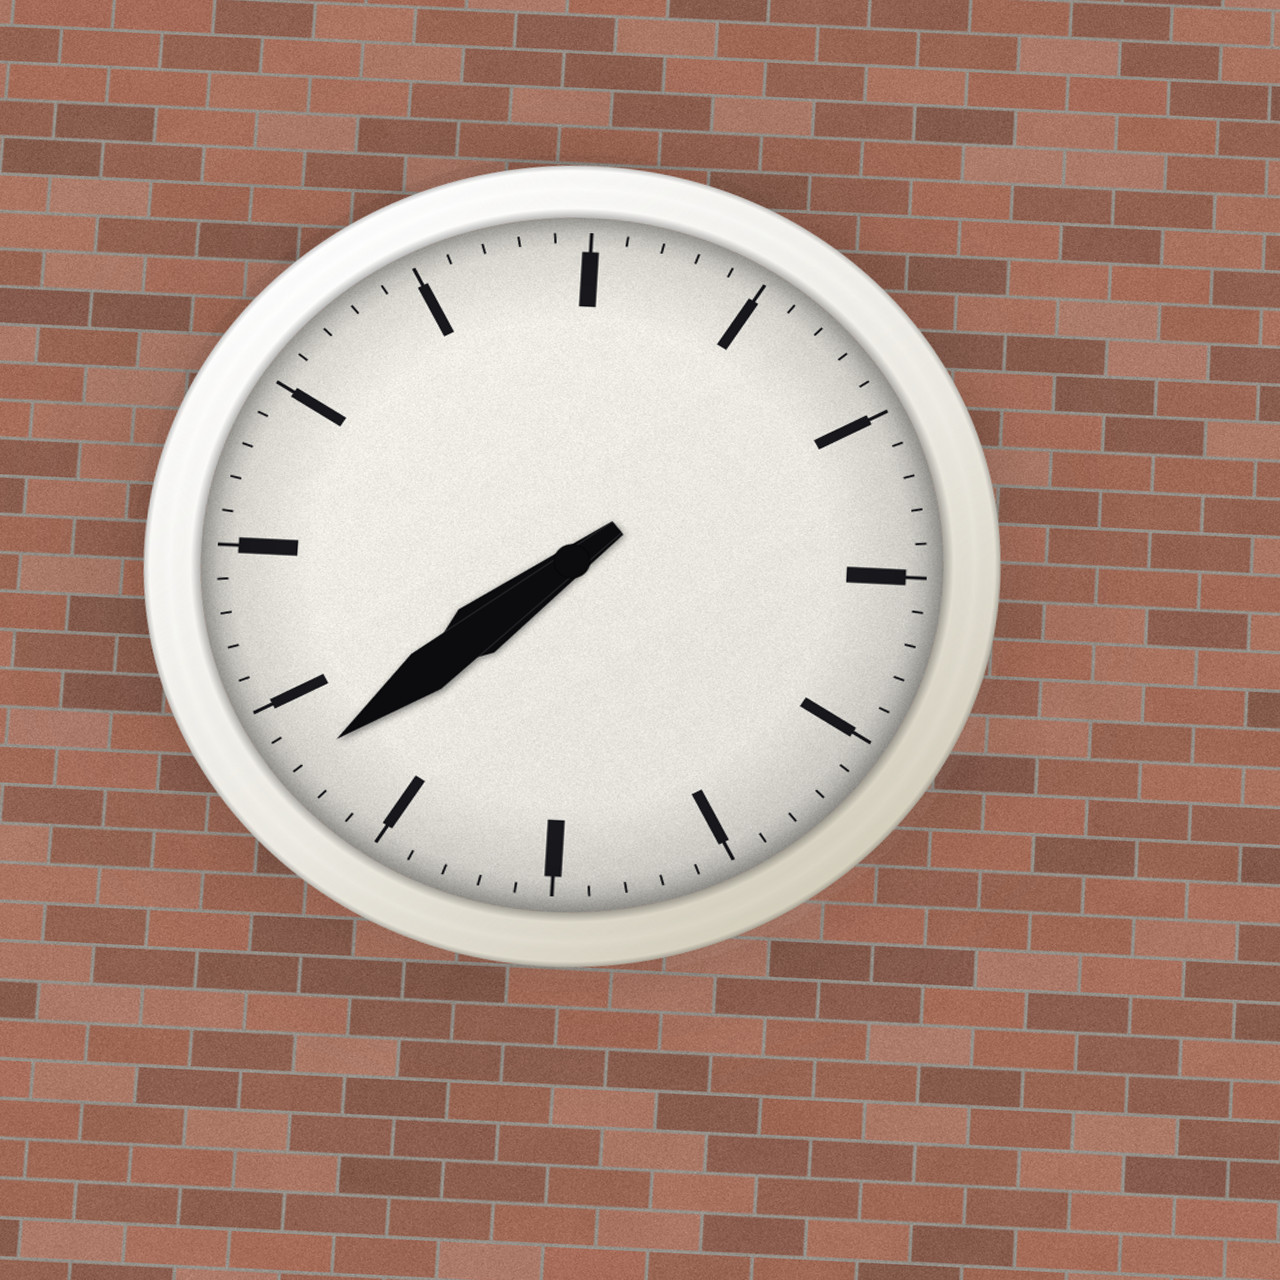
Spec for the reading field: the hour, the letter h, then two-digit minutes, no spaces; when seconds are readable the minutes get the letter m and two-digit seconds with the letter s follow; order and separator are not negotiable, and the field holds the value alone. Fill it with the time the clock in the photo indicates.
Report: 7h38
